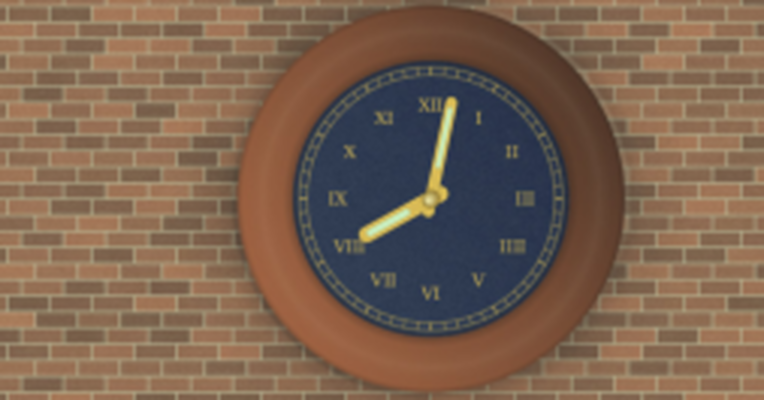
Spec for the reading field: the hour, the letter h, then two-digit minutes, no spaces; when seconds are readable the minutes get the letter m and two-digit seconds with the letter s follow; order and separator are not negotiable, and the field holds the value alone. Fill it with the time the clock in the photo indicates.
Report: 8h02
